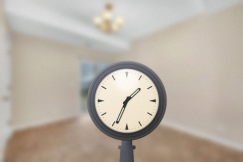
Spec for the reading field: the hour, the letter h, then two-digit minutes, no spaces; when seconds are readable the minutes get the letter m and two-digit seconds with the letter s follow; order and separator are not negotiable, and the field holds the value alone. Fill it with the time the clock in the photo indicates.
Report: 1h34
